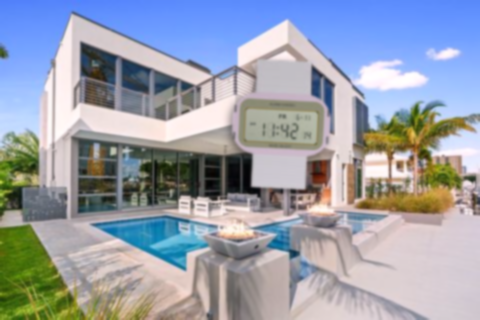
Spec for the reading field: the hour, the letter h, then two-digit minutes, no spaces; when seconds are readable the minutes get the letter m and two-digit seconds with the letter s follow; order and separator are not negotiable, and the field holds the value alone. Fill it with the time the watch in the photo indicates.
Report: 11h42
